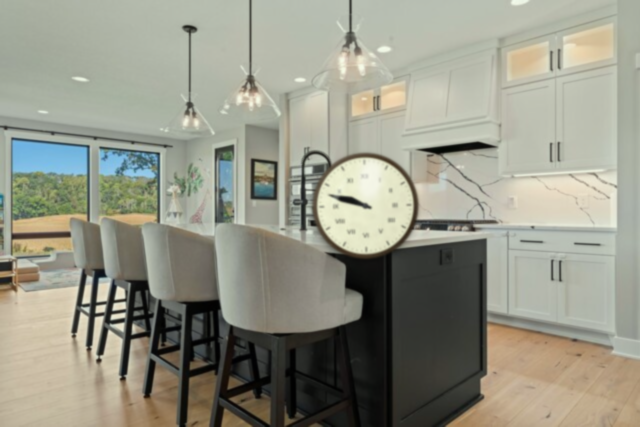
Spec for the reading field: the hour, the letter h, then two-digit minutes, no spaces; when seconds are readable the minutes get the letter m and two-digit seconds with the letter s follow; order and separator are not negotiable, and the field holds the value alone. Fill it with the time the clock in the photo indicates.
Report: 9h48
